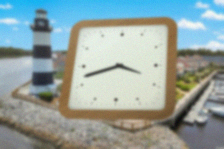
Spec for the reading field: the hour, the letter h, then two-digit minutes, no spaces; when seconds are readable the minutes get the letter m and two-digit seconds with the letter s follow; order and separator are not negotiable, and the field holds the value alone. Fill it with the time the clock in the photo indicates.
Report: 3h42
